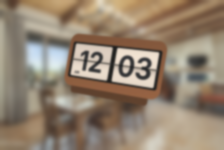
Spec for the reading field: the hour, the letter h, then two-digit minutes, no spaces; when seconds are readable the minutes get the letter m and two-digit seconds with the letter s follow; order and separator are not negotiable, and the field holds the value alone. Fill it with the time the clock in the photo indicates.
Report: 12h03
